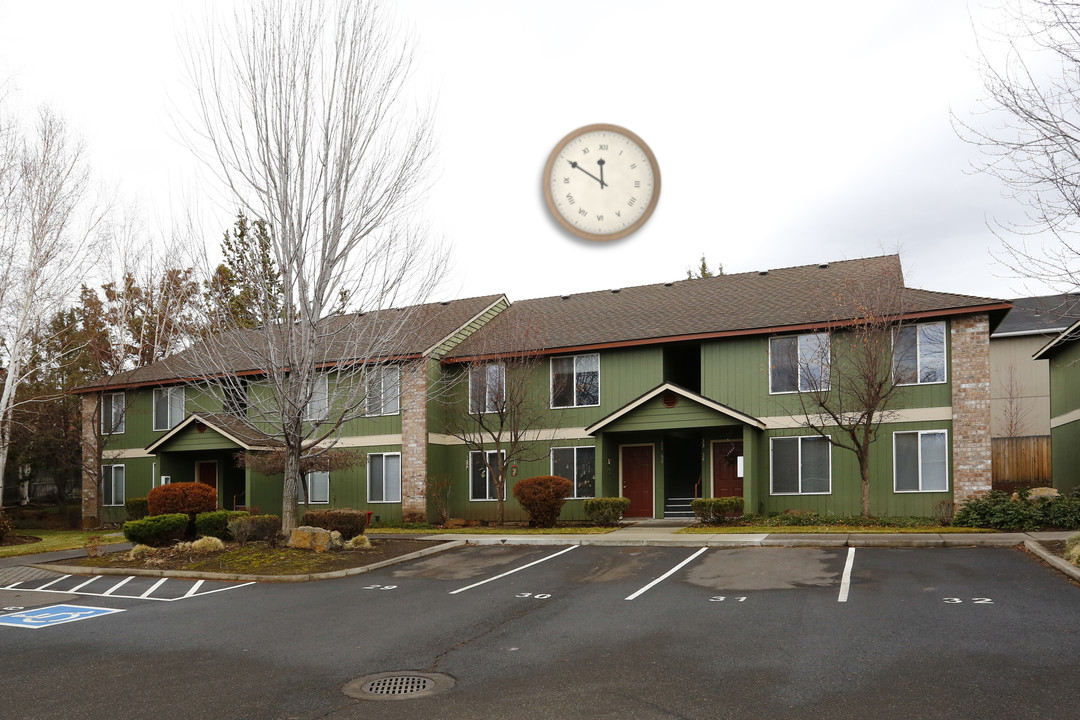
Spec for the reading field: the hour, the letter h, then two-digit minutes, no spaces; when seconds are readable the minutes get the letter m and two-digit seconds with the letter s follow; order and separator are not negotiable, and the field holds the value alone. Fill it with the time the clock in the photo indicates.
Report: 11h50
